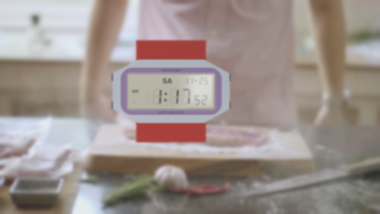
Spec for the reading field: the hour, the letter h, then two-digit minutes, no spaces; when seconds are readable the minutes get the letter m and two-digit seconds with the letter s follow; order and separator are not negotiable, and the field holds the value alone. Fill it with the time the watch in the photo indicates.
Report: 1h17m52s
